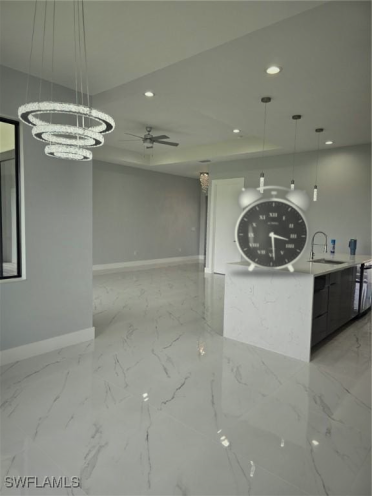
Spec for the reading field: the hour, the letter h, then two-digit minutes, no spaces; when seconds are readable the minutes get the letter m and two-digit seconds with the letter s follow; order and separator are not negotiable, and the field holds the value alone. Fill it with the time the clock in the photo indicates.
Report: 3h29
